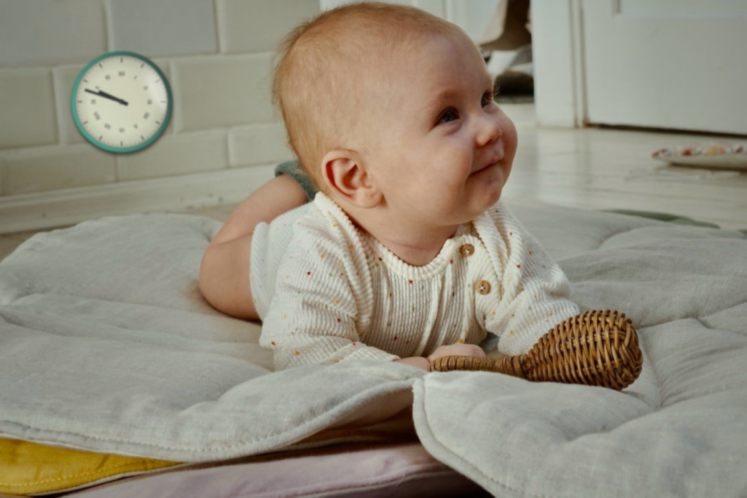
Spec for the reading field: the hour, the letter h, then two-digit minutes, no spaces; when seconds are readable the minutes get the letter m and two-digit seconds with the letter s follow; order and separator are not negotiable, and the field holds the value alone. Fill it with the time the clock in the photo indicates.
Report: 9h48
